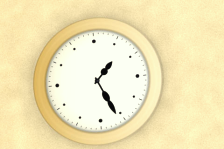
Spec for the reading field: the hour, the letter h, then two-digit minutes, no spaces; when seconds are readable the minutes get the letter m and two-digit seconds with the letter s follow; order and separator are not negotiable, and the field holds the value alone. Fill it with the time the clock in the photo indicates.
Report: 1h26
